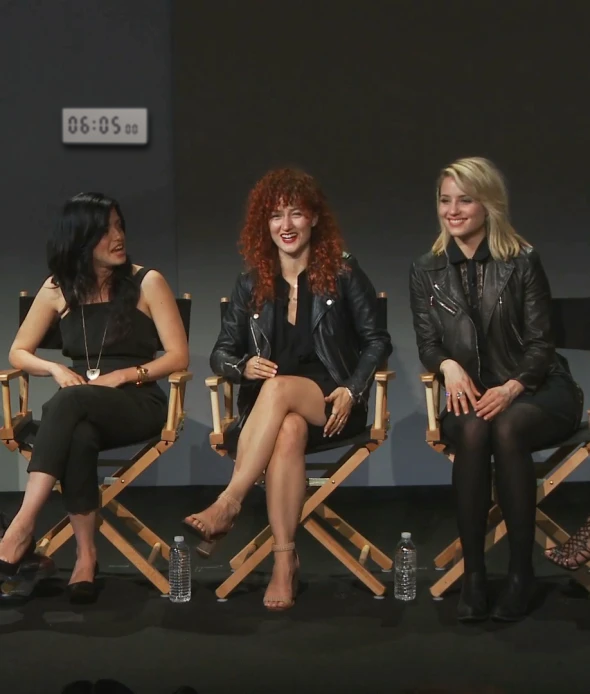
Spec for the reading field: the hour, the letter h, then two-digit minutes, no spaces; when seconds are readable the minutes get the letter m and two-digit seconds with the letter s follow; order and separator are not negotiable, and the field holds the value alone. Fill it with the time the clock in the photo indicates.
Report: 6h05
